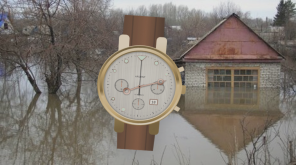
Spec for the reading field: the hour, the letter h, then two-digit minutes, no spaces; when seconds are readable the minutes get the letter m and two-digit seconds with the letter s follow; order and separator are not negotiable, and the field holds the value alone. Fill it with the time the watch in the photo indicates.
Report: 8h12
